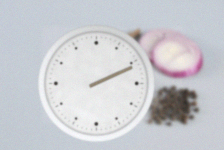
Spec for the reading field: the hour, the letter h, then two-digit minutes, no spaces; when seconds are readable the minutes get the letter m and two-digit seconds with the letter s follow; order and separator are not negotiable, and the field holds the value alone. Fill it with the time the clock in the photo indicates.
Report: 2h11
